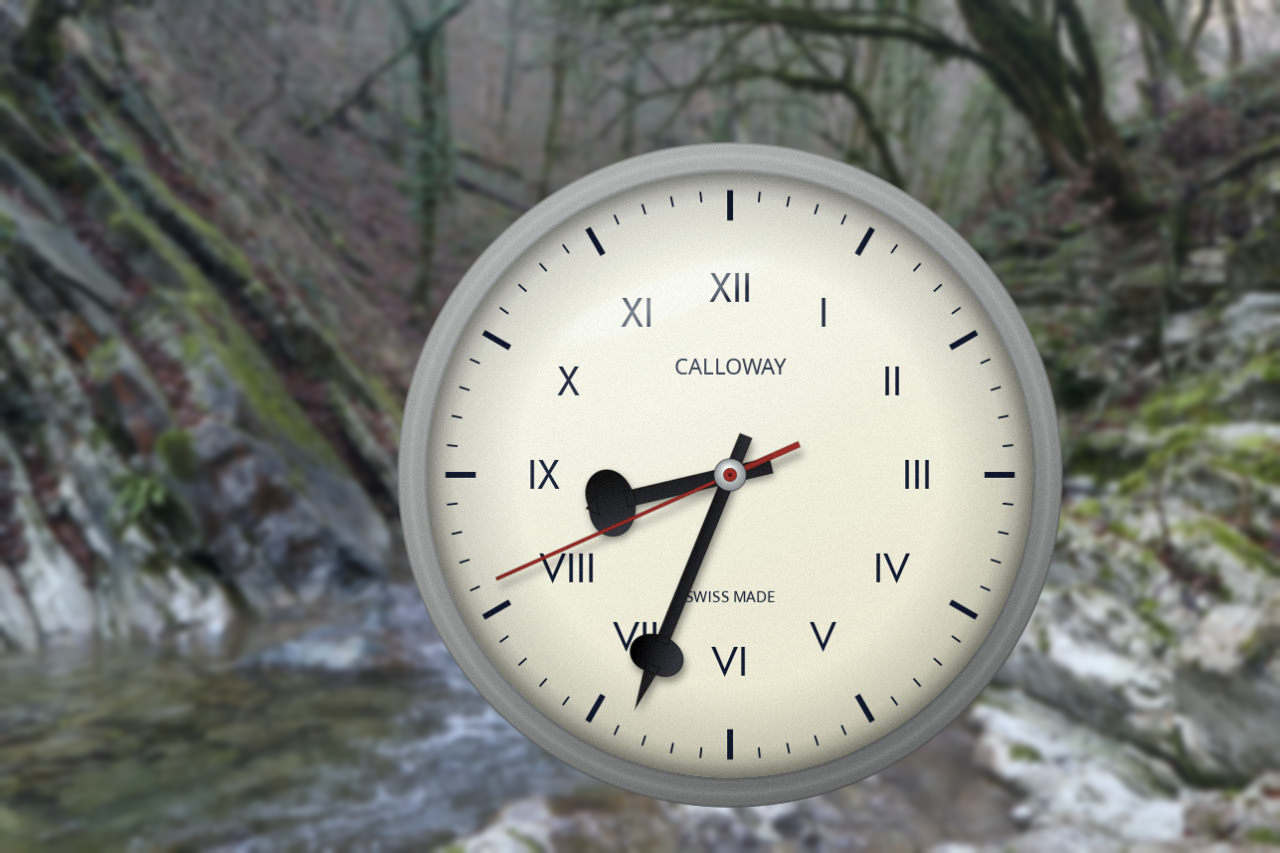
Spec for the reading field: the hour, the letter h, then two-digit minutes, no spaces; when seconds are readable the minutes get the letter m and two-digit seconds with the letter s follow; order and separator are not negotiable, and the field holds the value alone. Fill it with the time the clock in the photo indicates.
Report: 8h33m41s
